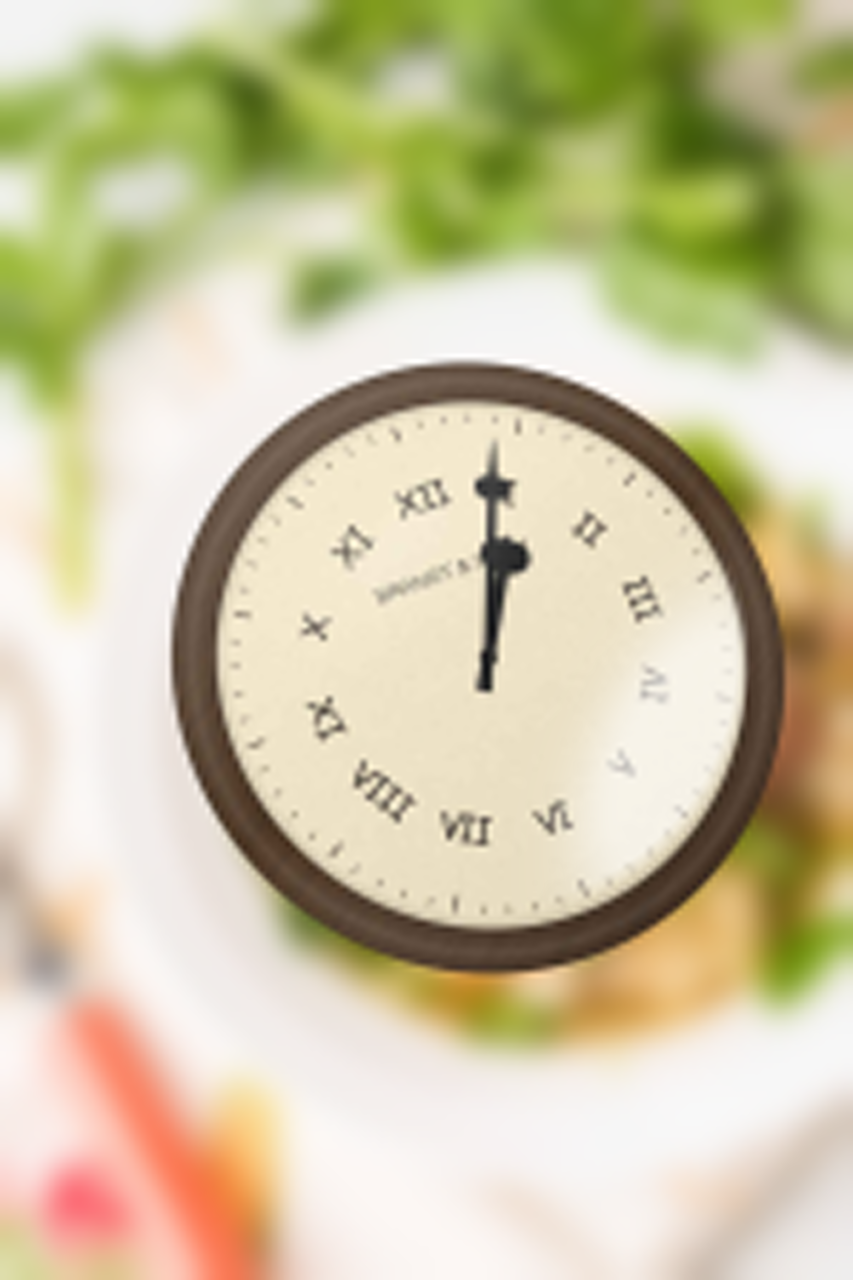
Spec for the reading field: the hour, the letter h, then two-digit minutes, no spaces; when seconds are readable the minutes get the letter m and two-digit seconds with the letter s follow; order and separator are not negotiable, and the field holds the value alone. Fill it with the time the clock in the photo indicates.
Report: 1h04
